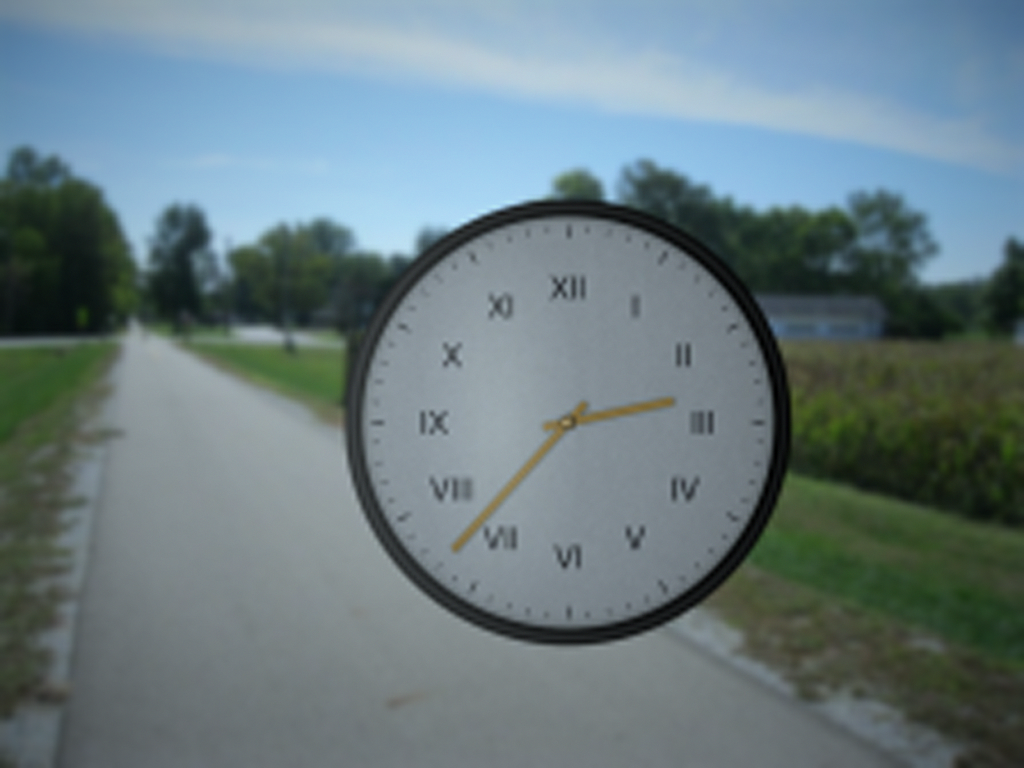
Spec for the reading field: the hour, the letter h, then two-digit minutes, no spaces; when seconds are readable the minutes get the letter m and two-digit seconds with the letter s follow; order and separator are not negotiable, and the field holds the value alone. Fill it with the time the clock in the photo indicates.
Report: 2h37
